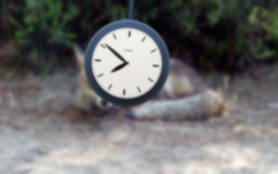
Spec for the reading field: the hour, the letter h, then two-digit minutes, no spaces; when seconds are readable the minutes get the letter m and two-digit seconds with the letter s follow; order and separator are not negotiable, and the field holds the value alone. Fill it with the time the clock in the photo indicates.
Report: 7h51
